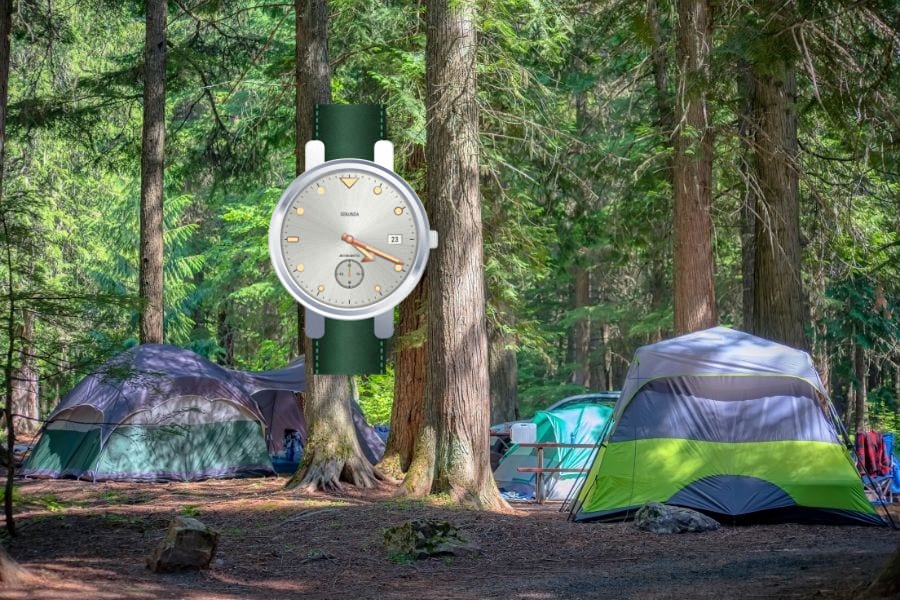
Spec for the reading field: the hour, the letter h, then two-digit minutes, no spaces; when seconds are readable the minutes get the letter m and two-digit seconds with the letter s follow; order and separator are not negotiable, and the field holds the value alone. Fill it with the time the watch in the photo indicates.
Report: 4h19
